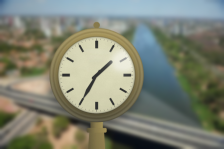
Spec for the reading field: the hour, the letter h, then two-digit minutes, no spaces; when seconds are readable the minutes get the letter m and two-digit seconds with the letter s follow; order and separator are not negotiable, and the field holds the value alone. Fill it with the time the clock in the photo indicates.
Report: 1h35
